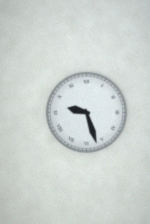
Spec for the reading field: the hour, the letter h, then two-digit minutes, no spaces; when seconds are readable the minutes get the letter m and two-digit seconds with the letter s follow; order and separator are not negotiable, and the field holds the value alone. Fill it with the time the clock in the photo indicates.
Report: 9h27
